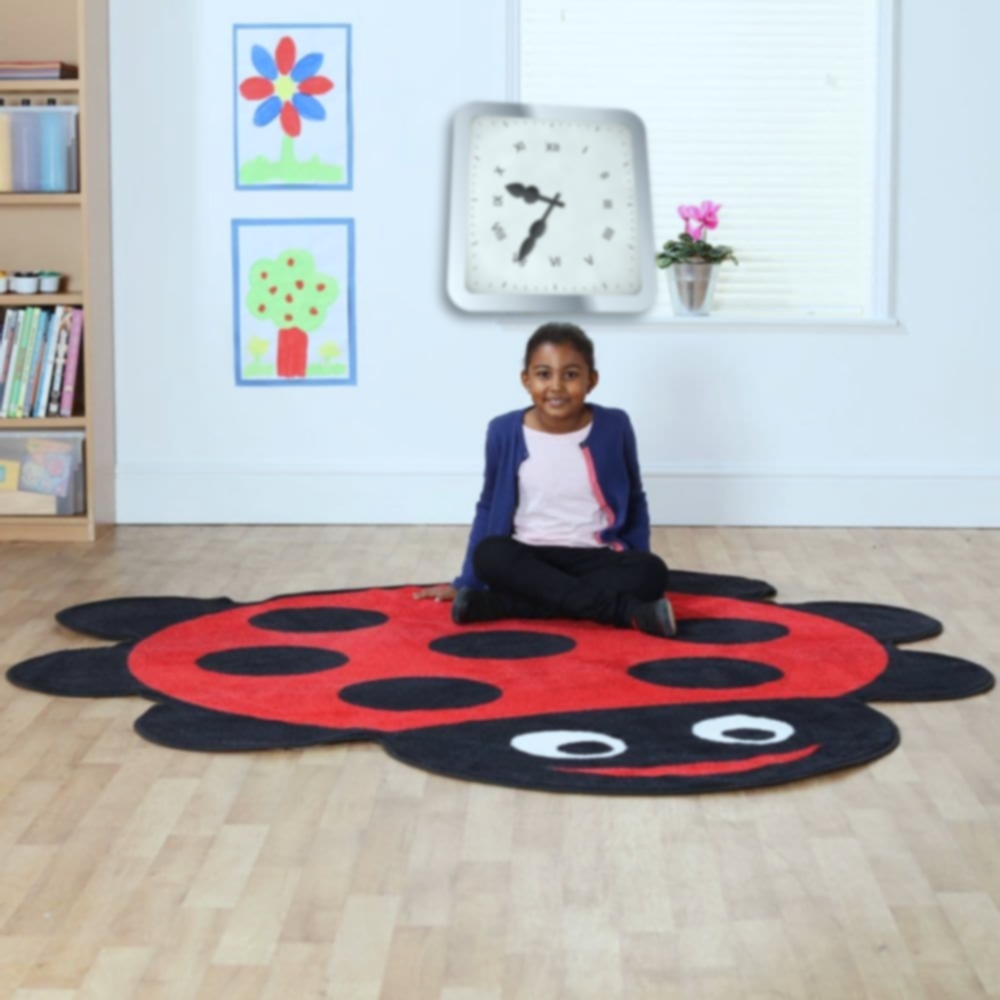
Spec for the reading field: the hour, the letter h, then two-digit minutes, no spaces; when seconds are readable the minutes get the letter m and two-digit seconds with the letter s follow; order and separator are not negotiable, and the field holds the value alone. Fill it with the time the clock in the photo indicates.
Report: 9h35
